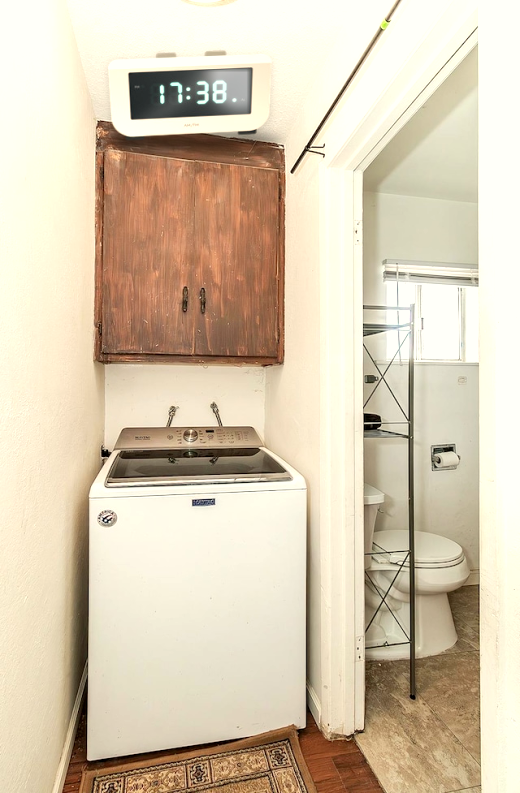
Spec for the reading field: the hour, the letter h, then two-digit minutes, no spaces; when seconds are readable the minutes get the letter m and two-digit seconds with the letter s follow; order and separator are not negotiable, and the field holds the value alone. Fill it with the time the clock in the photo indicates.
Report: 17h38
